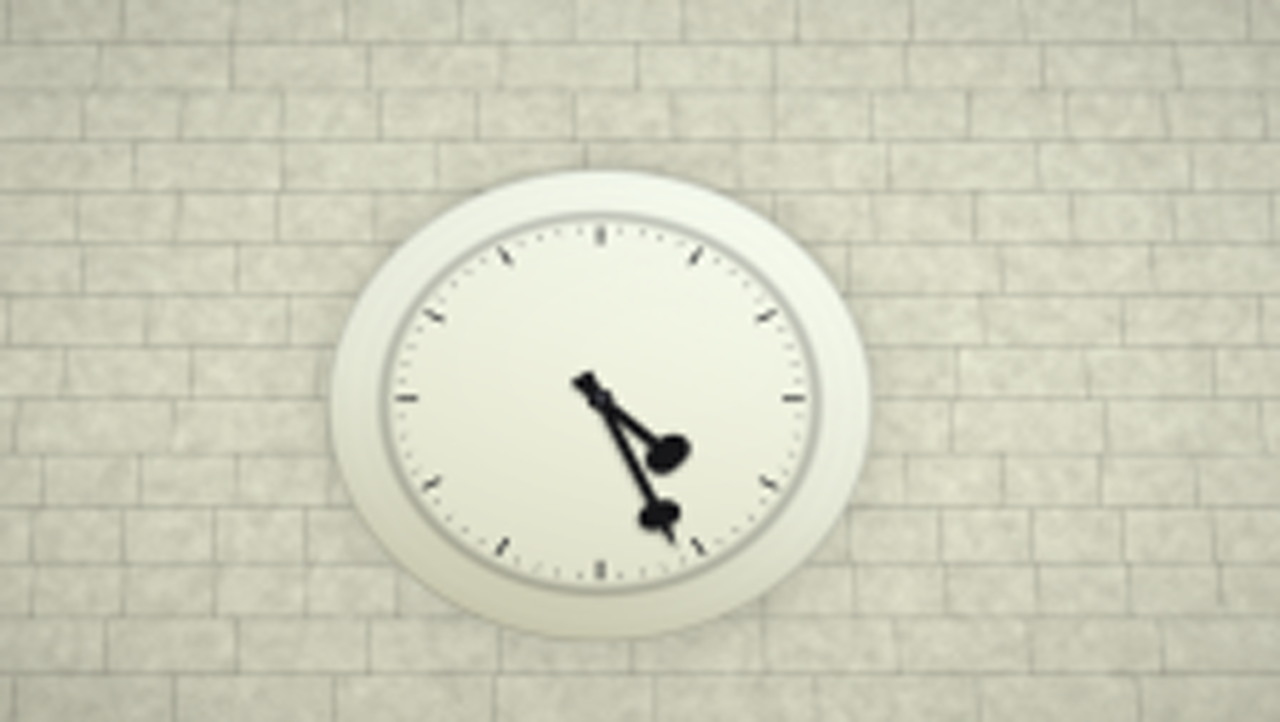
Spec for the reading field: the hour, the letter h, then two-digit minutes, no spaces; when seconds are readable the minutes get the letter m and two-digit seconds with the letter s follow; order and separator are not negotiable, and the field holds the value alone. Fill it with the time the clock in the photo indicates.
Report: 4h26
